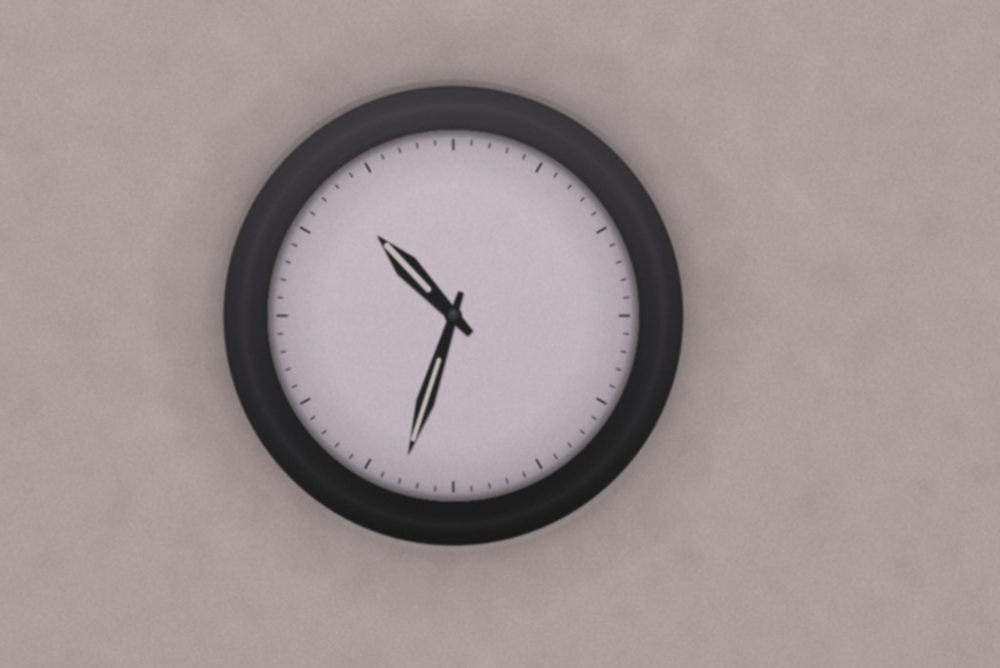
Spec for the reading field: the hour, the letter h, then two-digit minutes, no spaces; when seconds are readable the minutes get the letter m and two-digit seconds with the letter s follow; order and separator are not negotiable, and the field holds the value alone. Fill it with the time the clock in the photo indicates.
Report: 10h33
